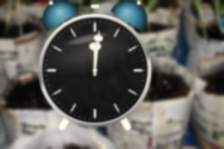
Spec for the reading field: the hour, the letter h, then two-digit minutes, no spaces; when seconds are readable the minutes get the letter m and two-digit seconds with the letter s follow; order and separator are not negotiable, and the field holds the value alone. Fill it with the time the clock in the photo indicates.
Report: 12h01
